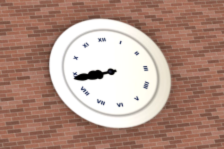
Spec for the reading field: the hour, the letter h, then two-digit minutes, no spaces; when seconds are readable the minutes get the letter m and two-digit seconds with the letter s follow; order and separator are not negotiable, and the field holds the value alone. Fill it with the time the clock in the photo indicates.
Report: 8h44
